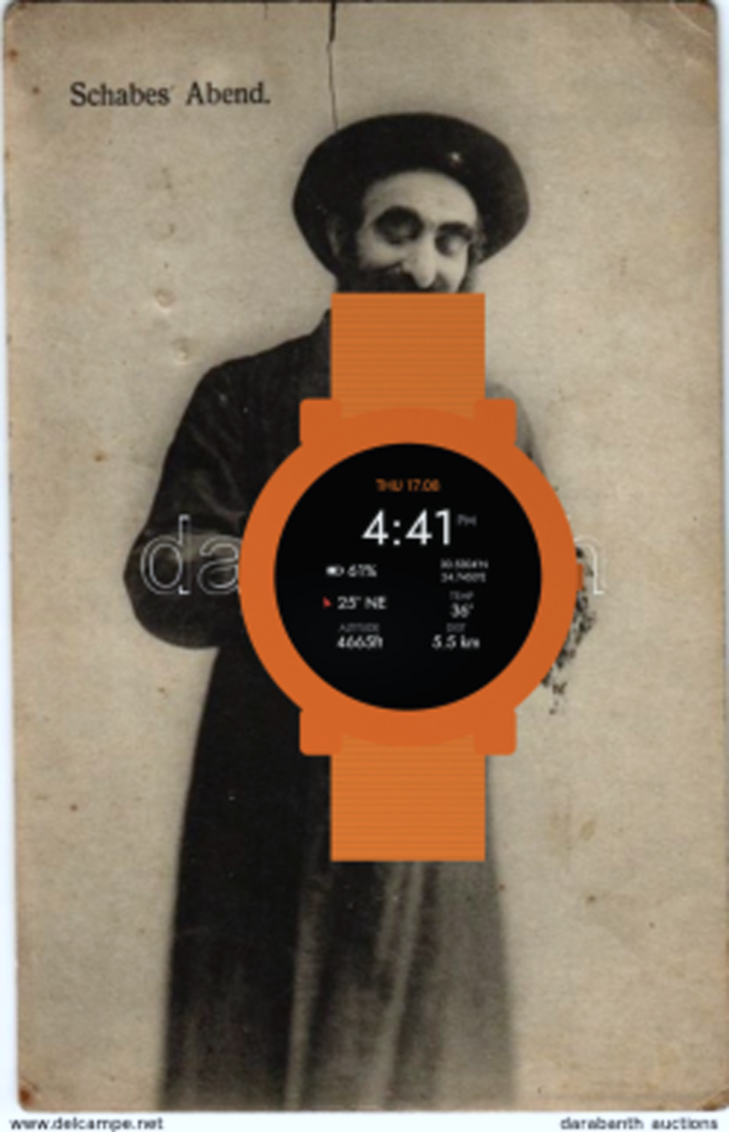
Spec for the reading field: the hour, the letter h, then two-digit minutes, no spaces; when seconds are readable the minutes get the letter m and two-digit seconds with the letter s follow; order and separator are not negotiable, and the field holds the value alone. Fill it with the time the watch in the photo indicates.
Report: 4h41
